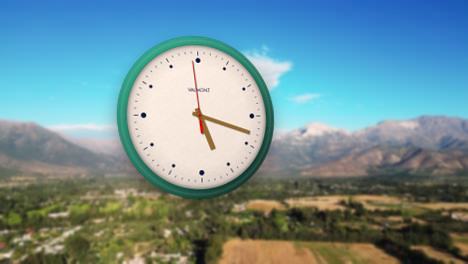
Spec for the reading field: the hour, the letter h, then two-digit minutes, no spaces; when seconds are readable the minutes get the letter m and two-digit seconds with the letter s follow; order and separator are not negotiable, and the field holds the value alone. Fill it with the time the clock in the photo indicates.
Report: 5h17m59s
